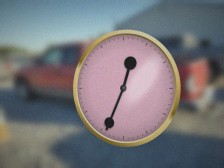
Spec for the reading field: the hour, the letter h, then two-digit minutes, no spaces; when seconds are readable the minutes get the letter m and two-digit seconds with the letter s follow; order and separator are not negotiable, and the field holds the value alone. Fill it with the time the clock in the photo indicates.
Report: 12h34
